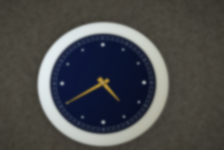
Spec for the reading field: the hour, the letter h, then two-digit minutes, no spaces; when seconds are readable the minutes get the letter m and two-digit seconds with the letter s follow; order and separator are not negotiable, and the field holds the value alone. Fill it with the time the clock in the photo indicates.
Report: 4h40
